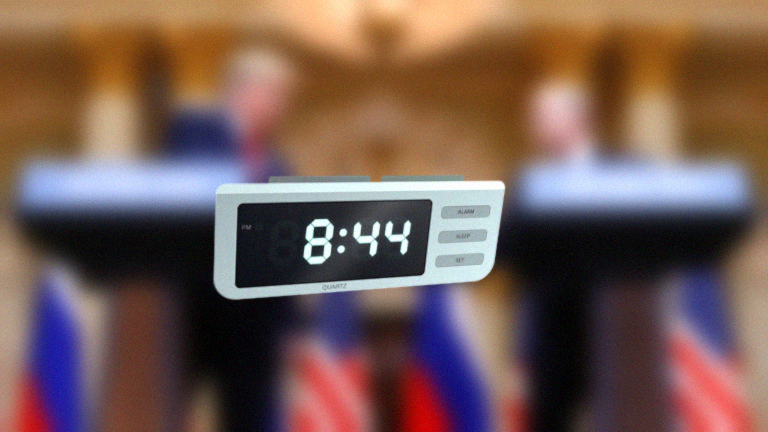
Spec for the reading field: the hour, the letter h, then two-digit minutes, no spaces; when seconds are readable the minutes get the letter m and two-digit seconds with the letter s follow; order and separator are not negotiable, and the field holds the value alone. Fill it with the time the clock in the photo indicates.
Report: 8h44
